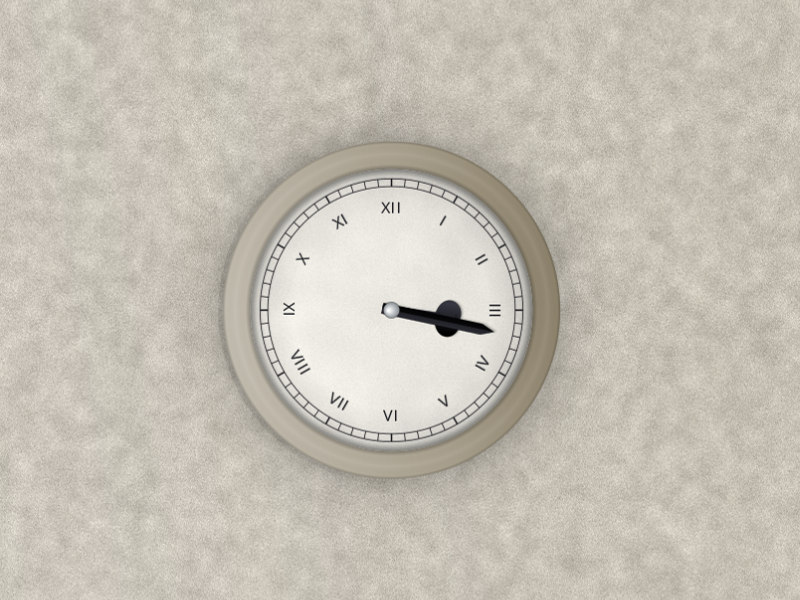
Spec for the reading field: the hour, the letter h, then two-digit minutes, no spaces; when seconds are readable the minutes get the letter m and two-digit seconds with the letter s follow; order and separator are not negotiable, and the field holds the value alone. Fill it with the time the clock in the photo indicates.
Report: 3h17
